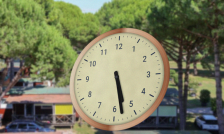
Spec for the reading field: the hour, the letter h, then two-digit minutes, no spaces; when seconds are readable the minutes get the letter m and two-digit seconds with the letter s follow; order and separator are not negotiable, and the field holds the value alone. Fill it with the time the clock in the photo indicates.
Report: 5h28
